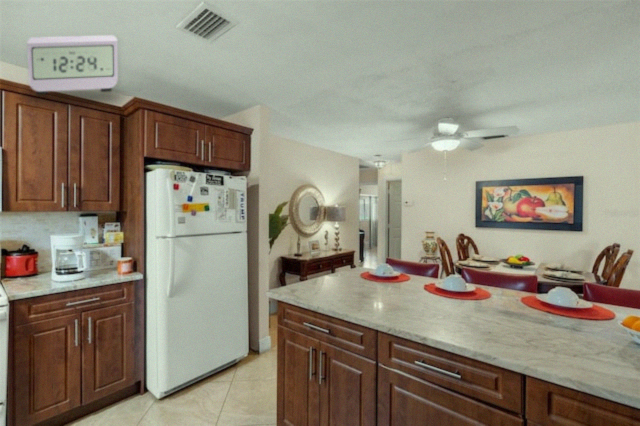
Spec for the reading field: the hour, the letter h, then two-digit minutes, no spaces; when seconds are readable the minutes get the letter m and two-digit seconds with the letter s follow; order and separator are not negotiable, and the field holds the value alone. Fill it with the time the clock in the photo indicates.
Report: 12h24
